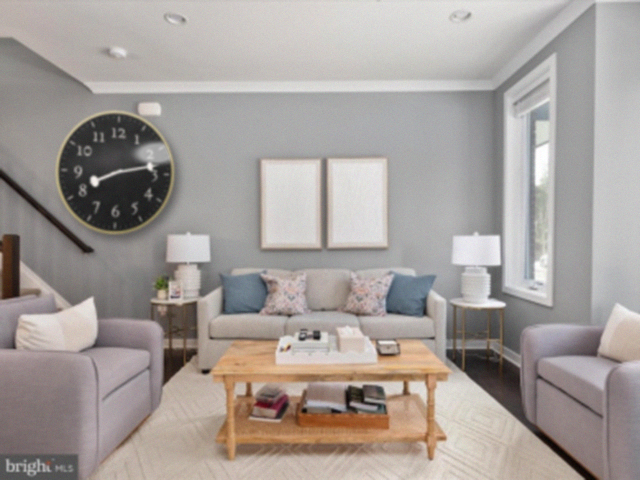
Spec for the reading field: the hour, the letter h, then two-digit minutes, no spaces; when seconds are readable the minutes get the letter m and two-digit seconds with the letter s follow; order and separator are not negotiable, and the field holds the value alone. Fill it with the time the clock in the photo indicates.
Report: 8h13
